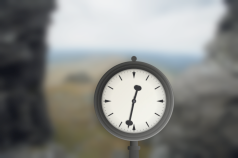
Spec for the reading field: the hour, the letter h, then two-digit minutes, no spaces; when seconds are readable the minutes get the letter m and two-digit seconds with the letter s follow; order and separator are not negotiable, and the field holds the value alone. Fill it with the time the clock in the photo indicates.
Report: 12h32
